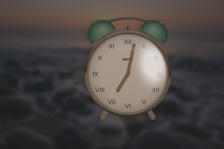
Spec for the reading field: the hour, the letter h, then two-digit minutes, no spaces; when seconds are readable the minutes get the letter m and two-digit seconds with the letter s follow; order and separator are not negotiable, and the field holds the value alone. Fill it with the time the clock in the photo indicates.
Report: 7h02
